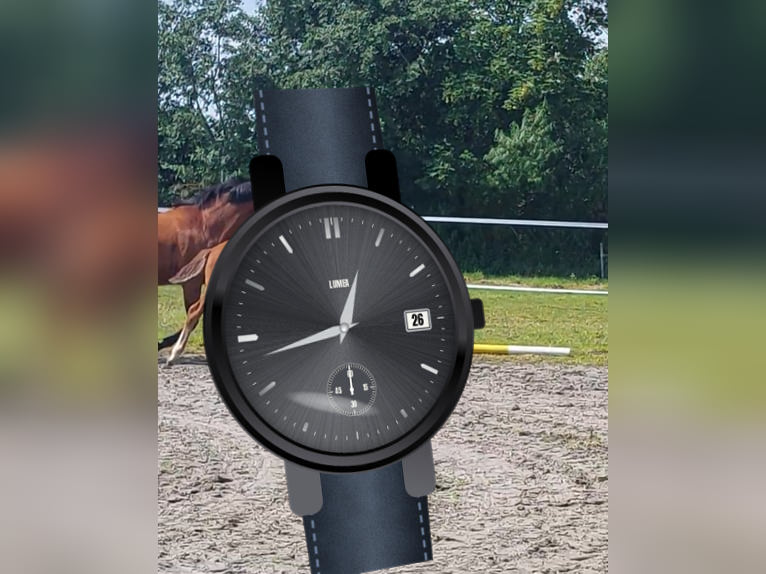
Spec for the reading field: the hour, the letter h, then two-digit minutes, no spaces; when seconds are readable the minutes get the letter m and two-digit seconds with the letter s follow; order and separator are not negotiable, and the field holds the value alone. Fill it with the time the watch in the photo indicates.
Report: 12h43
